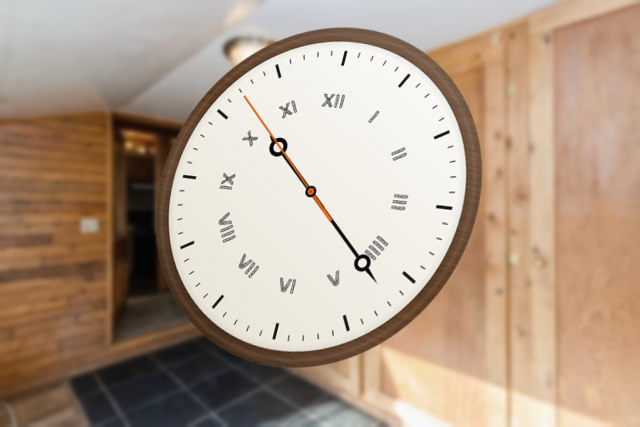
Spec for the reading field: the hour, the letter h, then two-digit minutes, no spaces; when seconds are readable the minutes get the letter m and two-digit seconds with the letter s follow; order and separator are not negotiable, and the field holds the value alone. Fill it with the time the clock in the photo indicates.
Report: 10h21m52s
